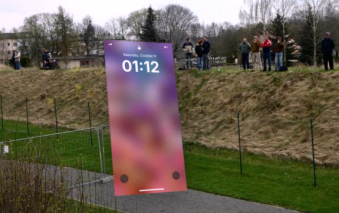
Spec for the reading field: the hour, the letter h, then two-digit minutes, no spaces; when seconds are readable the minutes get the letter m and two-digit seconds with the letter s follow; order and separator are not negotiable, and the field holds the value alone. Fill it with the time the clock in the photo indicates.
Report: 1h12
